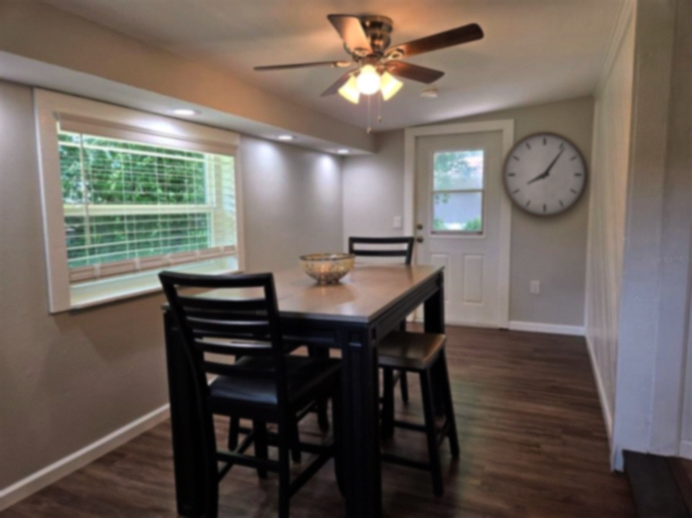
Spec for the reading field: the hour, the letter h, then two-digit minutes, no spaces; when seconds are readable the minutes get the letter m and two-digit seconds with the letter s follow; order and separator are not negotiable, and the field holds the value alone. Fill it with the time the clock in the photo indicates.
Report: 8h06
